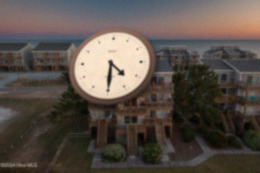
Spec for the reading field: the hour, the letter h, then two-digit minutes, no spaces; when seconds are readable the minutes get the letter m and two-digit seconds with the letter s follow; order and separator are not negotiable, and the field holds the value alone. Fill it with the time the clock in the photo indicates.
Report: 4h30
